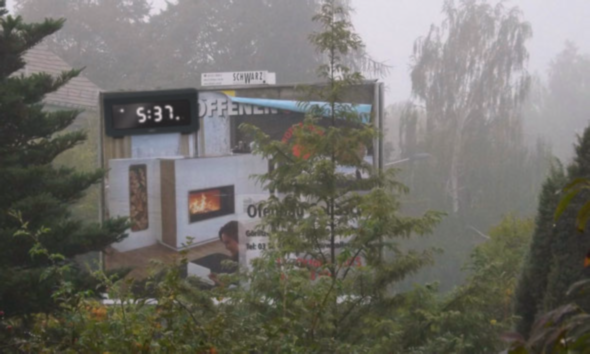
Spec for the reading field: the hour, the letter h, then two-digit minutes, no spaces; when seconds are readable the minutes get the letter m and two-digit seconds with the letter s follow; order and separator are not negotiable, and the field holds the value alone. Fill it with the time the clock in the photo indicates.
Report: 5h37
